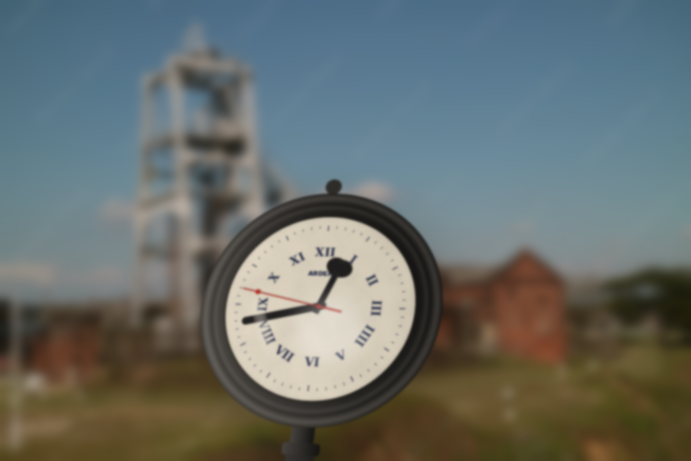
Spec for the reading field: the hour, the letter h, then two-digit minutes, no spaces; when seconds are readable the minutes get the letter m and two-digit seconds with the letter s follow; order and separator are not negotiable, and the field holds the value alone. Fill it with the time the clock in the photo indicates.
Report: 12h42m47s
